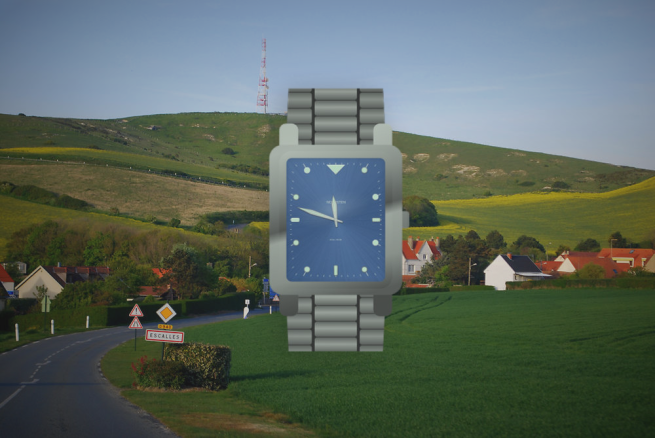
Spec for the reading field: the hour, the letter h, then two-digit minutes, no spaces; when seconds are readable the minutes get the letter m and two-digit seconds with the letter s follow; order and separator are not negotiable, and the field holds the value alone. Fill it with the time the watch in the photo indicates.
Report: 11h48
